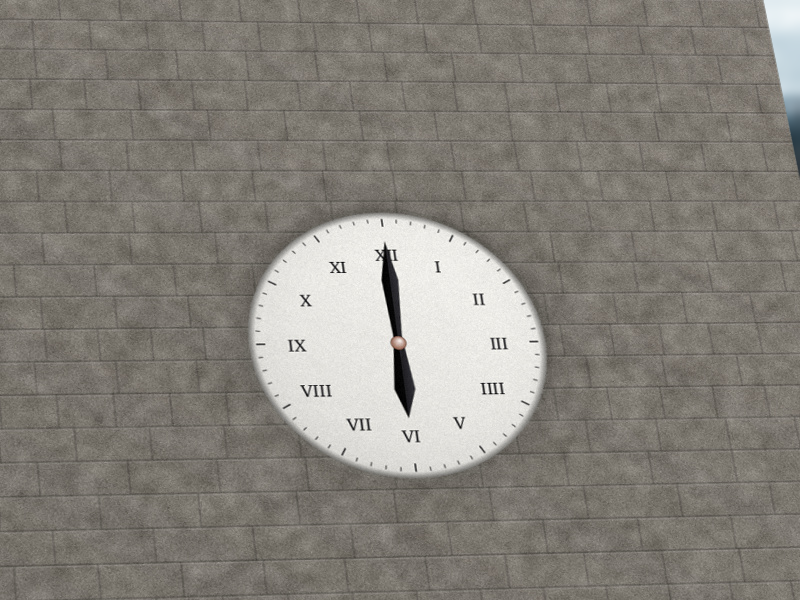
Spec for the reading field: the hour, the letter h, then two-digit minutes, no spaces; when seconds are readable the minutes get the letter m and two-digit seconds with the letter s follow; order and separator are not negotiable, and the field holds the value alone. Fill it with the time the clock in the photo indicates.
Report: 6h00
